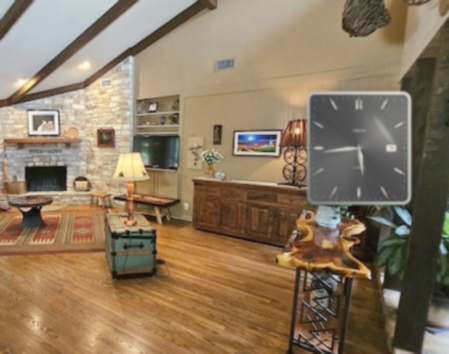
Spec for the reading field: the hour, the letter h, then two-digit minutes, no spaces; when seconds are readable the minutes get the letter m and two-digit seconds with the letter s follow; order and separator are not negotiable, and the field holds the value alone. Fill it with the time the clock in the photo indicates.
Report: 5h44
